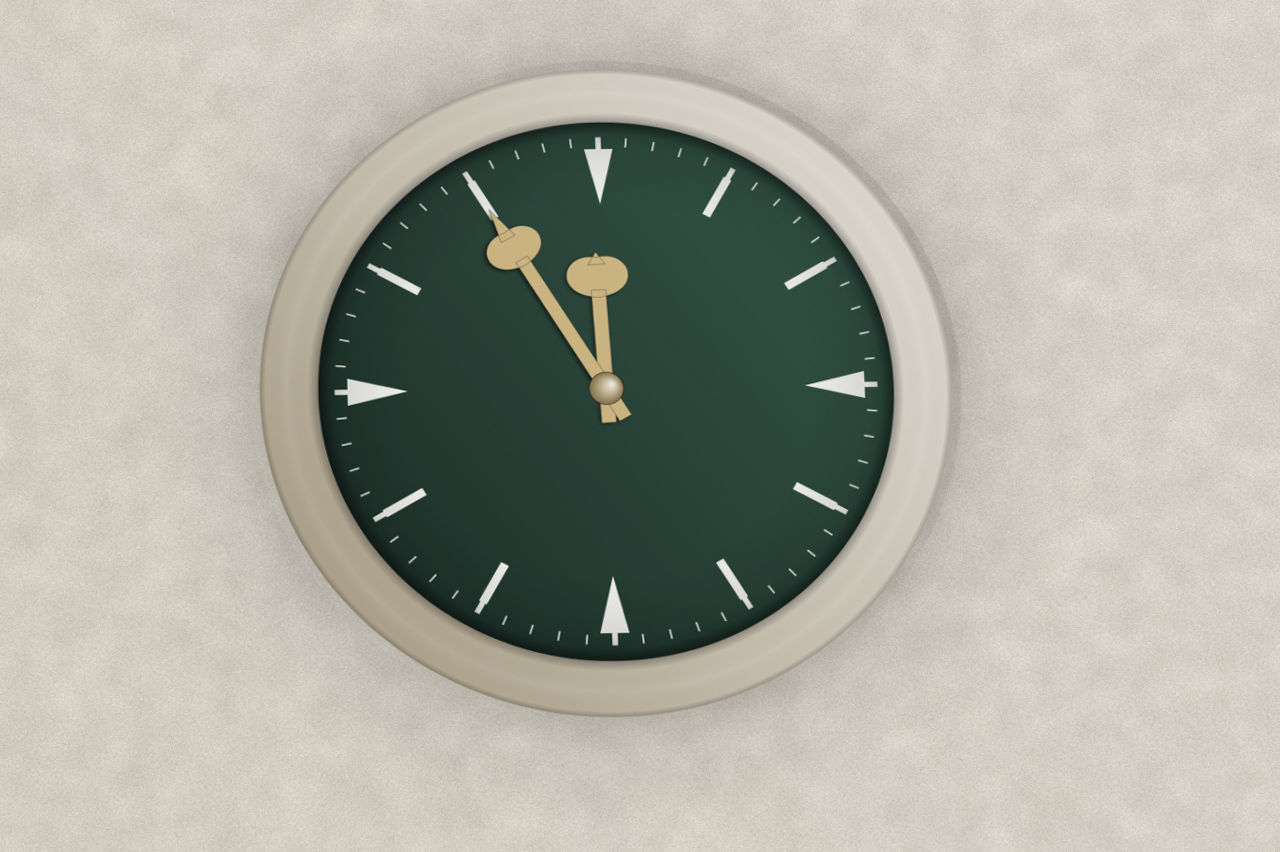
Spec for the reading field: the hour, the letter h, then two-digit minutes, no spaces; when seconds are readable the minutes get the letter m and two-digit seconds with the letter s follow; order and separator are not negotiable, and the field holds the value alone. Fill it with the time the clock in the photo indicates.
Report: 11h55
